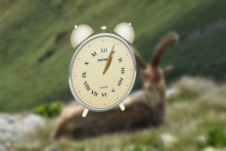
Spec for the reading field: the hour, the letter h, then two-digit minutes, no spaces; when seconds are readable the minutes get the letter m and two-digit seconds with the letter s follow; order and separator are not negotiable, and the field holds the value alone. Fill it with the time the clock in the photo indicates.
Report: 1h04
